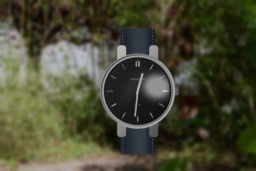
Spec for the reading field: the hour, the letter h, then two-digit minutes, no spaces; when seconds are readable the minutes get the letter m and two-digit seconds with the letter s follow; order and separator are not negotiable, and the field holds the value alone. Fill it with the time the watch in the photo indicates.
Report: 12h31
